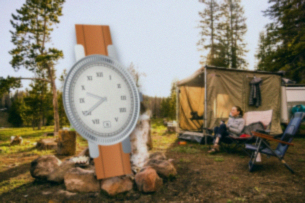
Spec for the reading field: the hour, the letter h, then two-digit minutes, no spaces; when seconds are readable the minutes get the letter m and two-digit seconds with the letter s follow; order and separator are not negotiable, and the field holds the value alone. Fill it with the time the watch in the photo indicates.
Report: 9h40
